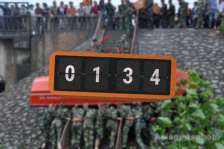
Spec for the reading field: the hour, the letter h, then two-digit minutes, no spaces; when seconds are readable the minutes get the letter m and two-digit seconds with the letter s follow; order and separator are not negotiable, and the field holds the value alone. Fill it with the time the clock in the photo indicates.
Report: 1h34
